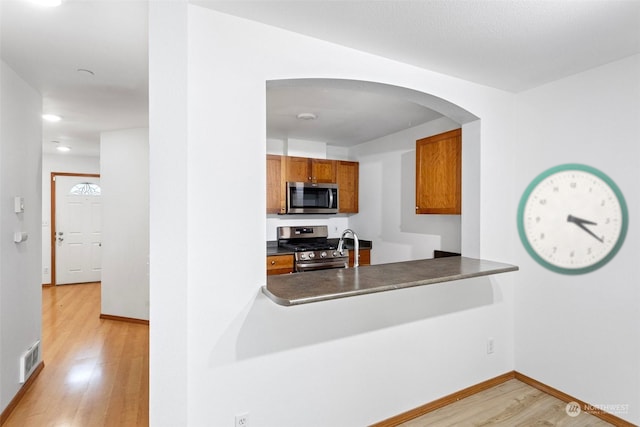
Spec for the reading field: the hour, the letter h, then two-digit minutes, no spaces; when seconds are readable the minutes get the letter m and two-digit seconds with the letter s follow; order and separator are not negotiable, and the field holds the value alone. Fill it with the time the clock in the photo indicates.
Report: 3h21
